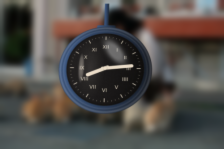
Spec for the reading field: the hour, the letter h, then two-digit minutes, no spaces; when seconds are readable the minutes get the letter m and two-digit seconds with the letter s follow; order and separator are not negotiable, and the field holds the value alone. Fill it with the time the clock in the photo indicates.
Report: 8h14
